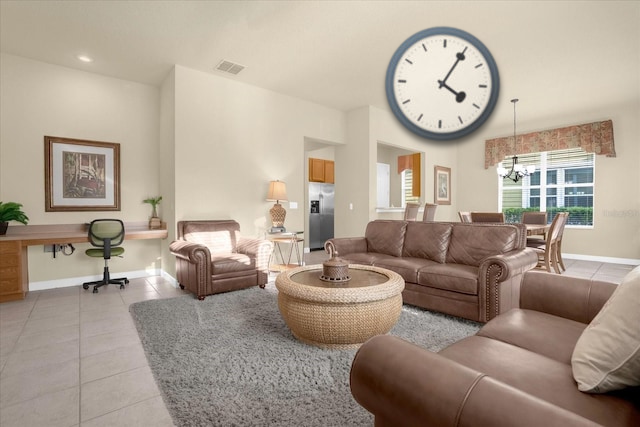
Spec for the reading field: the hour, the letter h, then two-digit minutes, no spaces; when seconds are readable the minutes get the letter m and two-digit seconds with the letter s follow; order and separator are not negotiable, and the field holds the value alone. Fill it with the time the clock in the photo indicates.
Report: 4h05
